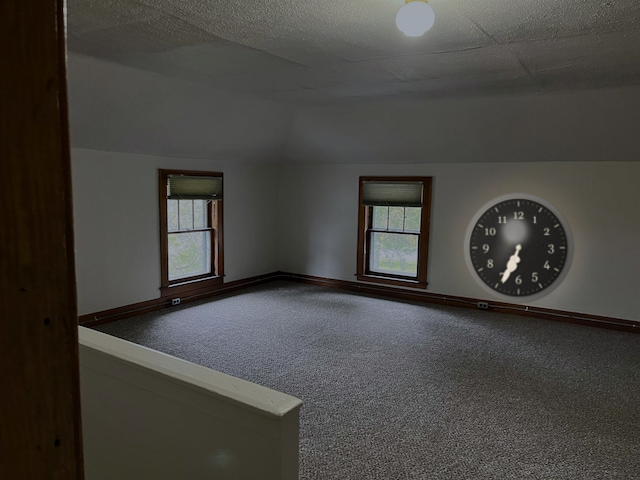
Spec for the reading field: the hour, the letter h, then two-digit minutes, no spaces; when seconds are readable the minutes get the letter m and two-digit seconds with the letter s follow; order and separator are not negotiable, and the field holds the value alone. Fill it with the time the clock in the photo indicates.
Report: 6h34
